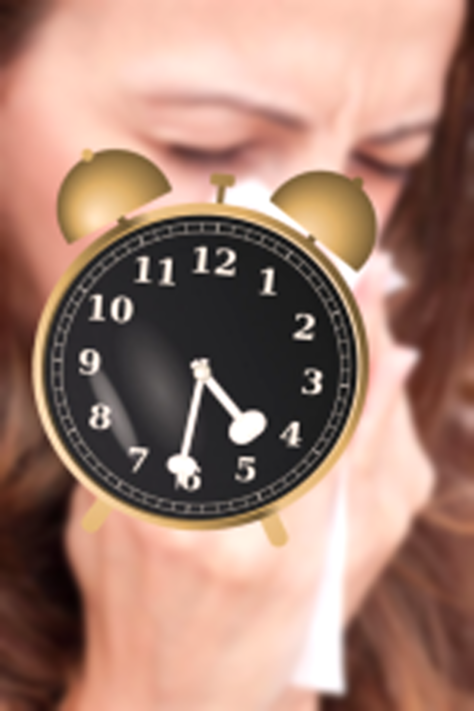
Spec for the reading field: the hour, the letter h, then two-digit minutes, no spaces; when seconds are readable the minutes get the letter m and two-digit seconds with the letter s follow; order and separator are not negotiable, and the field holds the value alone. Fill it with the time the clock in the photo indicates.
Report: 4h31
